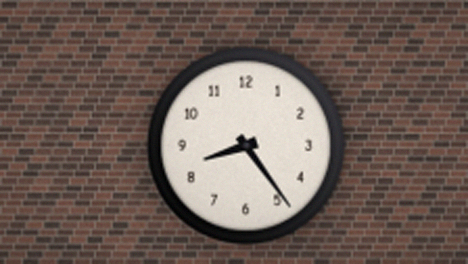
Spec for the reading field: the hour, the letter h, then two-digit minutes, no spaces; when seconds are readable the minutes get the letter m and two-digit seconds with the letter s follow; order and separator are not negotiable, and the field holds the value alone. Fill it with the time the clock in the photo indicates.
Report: 8h24
